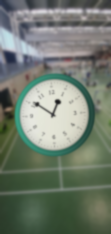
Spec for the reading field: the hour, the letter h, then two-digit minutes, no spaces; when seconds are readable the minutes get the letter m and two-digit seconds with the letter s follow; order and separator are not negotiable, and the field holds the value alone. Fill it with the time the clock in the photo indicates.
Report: 12h51
